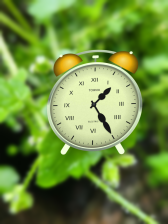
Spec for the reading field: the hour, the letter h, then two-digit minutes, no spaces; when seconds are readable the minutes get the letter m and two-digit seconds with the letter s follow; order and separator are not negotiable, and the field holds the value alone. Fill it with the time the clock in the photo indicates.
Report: 1h25
